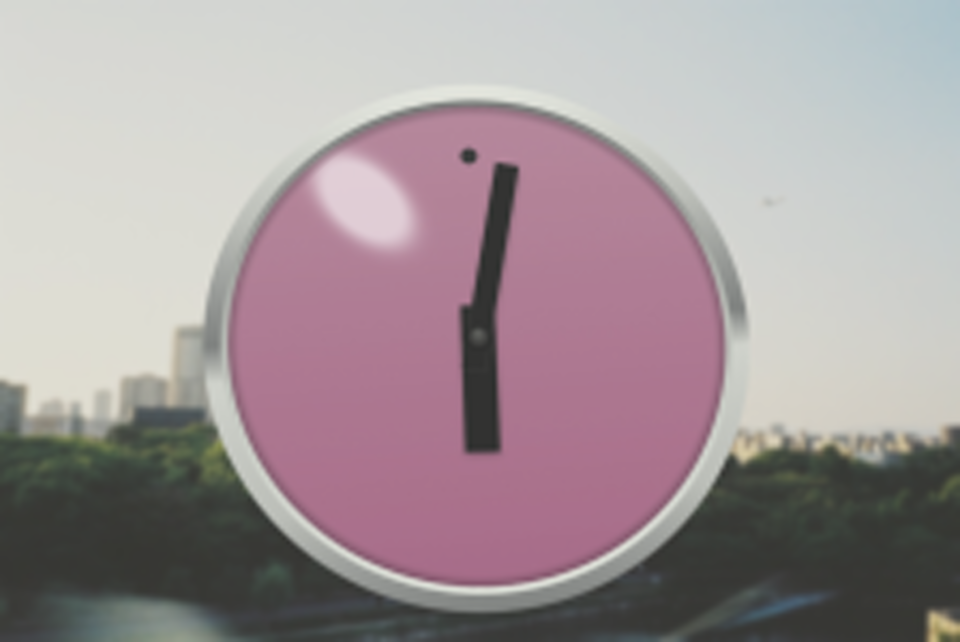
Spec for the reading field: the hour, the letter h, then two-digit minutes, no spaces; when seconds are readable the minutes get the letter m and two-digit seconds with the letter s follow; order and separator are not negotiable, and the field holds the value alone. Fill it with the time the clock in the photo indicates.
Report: 6h02
